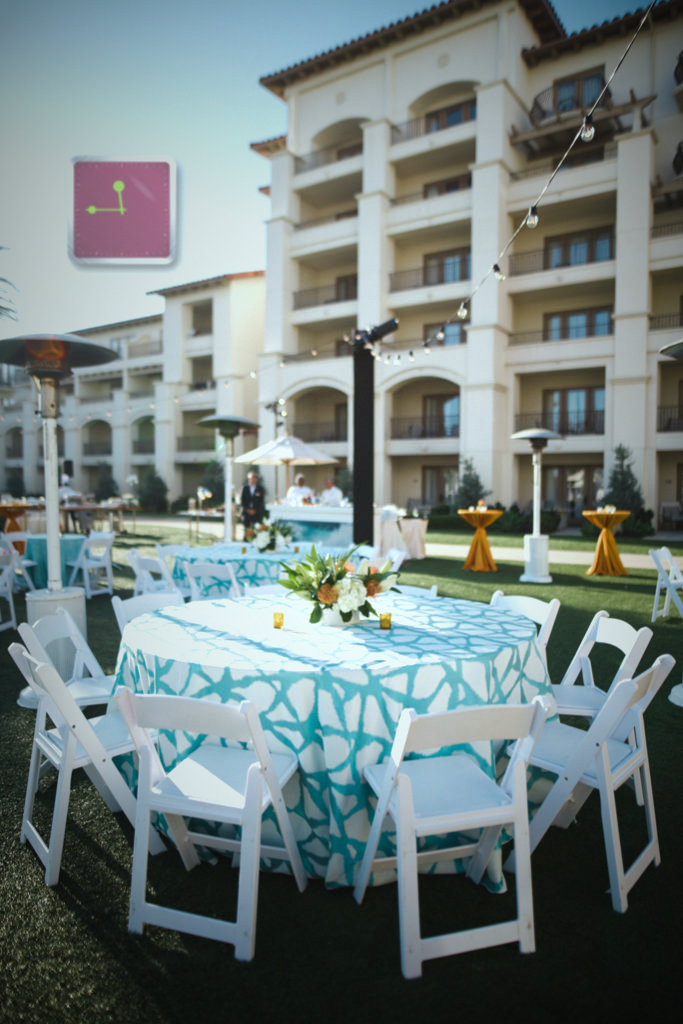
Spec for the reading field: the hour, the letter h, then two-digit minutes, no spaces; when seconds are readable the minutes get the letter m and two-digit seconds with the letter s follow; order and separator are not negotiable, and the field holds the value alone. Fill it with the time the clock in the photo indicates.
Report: 11h45
